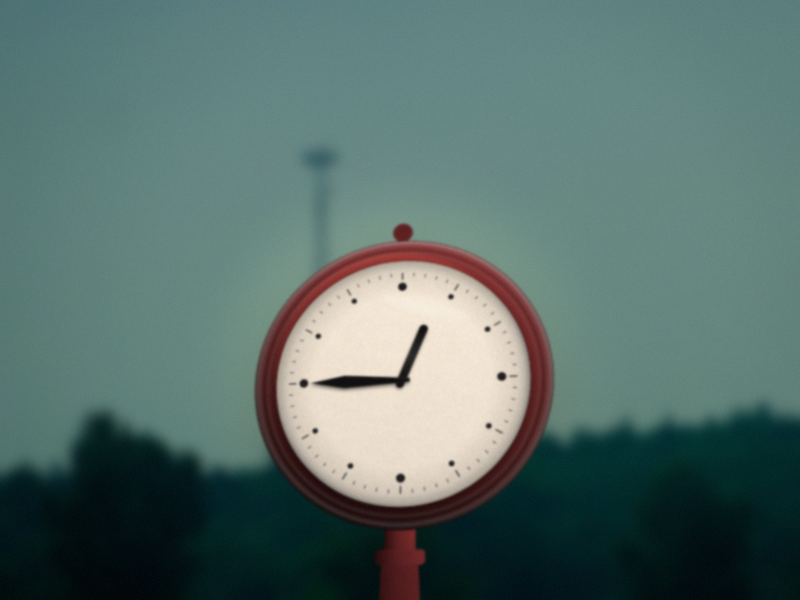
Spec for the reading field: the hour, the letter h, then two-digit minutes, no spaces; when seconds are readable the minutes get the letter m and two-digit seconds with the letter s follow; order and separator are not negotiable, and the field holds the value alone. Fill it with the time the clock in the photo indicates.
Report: 12h45
